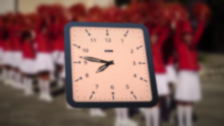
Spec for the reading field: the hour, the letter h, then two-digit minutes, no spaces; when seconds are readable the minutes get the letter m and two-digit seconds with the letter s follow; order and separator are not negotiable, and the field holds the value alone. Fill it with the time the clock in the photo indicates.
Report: 7h47
